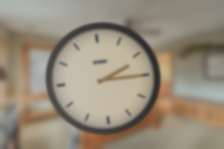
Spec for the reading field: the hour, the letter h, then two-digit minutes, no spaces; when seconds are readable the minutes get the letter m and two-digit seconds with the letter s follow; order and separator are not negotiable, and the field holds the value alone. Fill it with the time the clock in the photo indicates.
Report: 2h15
